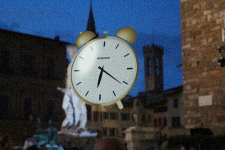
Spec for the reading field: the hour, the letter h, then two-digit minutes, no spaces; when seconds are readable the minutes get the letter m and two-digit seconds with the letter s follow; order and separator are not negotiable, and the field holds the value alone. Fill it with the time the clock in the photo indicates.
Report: 6h21
